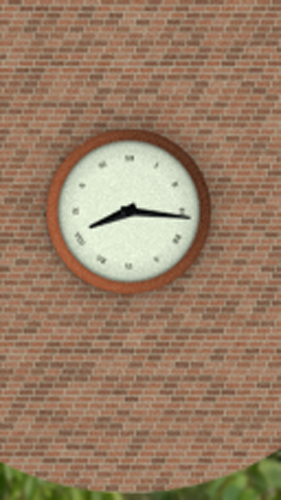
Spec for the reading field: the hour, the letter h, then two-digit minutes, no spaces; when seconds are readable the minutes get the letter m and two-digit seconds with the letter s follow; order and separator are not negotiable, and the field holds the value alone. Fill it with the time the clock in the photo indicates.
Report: 8h16
